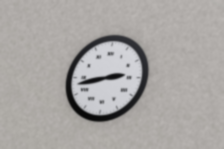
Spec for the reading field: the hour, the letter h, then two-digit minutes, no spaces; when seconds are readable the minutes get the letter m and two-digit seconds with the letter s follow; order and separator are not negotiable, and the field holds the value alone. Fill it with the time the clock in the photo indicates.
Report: 2h43
